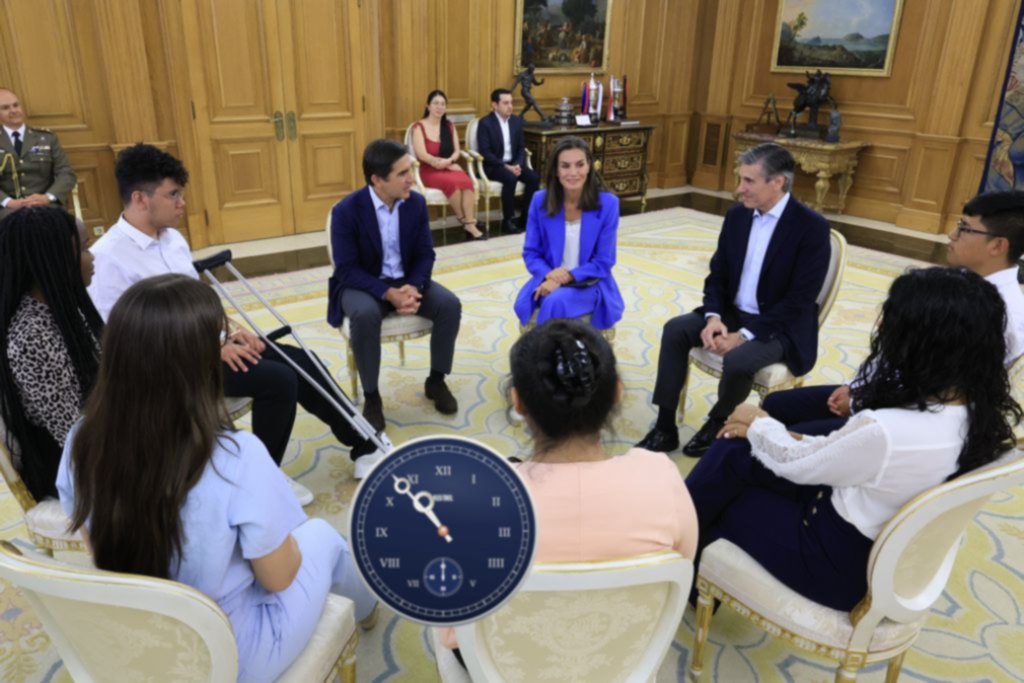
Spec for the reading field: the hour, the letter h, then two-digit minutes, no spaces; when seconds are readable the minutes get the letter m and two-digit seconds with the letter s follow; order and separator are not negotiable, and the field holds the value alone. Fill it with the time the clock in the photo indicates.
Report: 10h53
